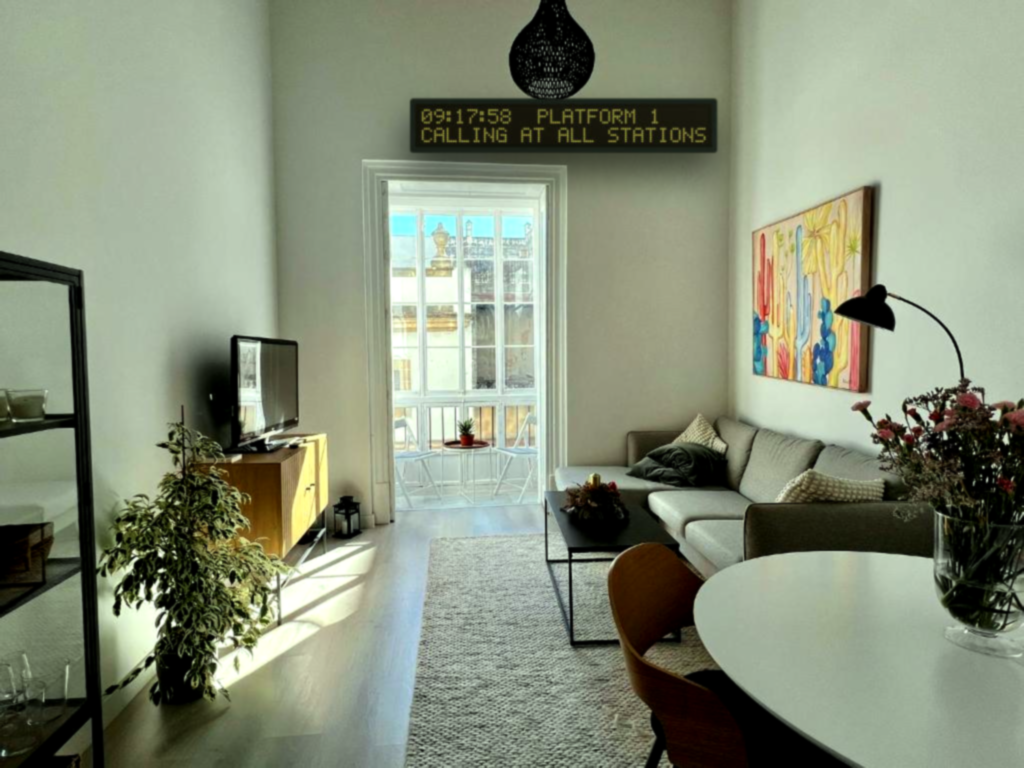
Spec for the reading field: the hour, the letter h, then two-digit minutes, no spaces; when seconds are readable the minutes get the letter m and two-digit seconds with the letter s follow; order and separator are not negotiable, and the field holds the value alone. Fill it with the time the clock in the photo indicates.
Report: 9h17m58s
